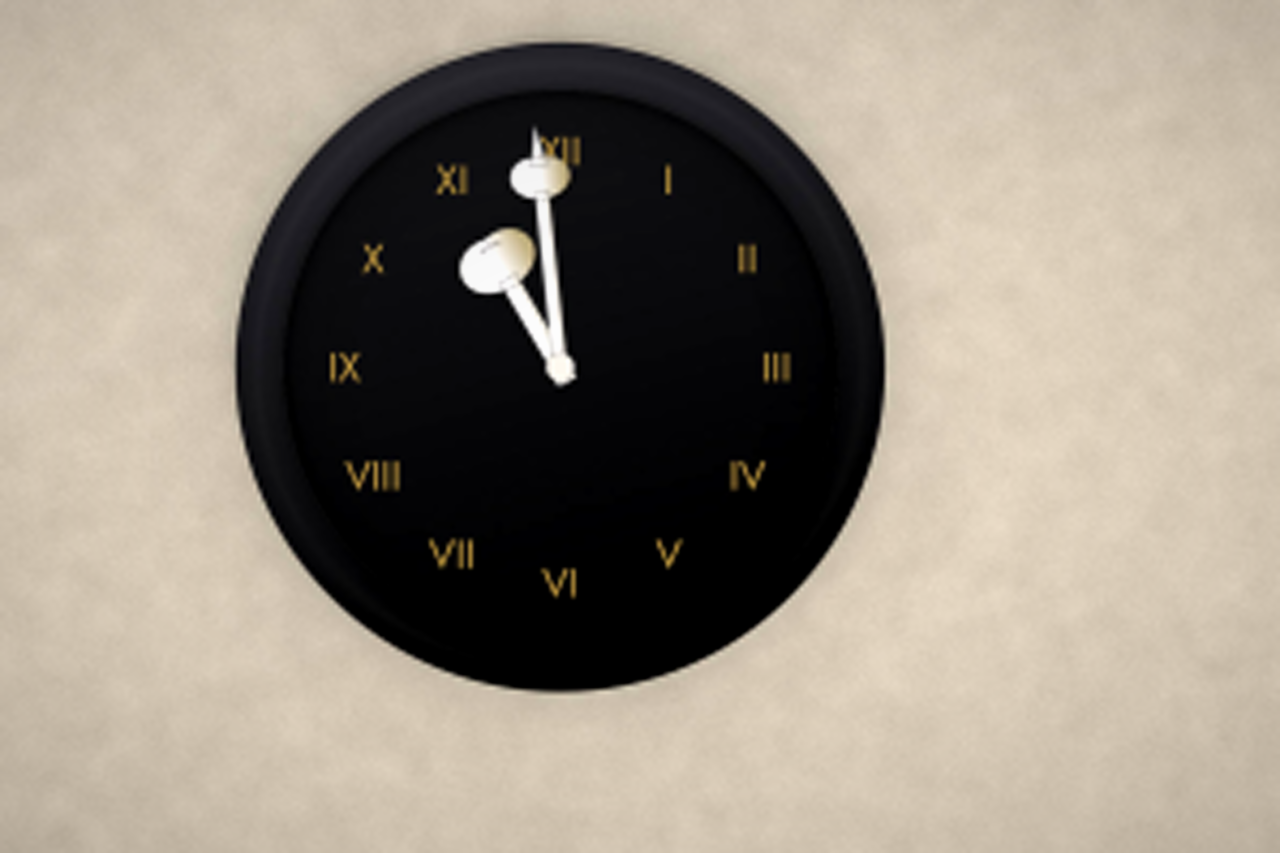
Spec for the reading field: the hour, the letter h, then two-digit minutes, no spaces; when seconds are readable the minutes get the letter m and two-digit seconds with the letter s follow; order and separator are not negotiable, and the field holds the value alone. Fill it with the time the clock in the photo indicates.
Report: 10h59
